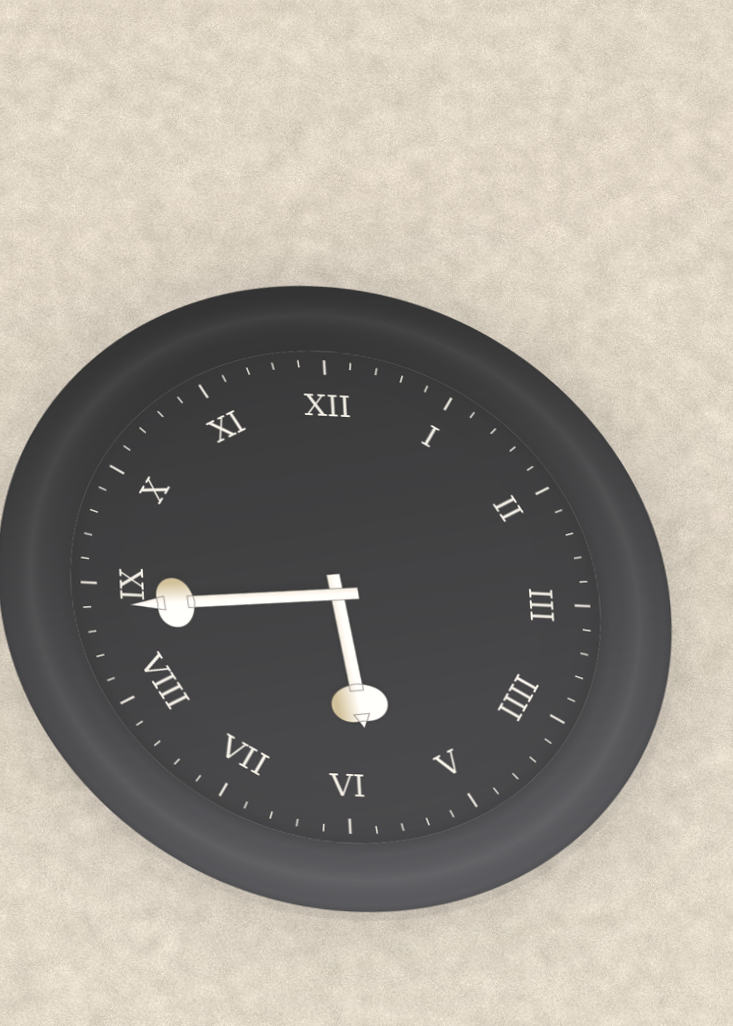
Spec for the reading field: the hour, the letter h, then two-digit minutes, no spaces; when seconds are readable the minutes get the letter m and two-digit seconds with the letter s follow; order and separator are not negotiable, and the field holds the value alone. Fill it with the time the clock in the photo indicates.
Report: 5h44
